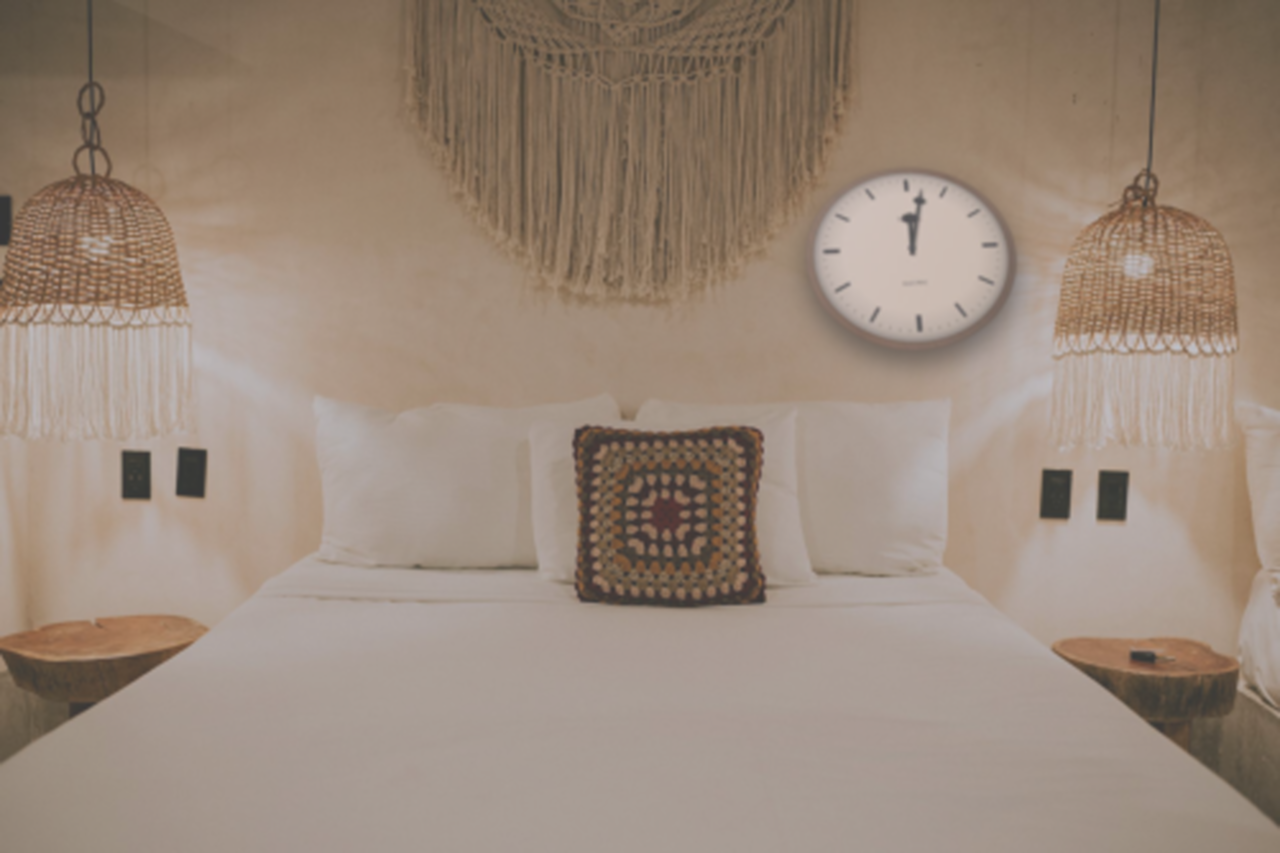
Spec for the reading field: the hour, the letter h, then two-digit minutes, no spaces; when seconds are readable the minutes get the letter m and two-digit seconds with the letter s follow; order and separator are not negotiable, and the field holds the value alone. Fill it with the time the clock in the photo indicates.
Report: 12h02
